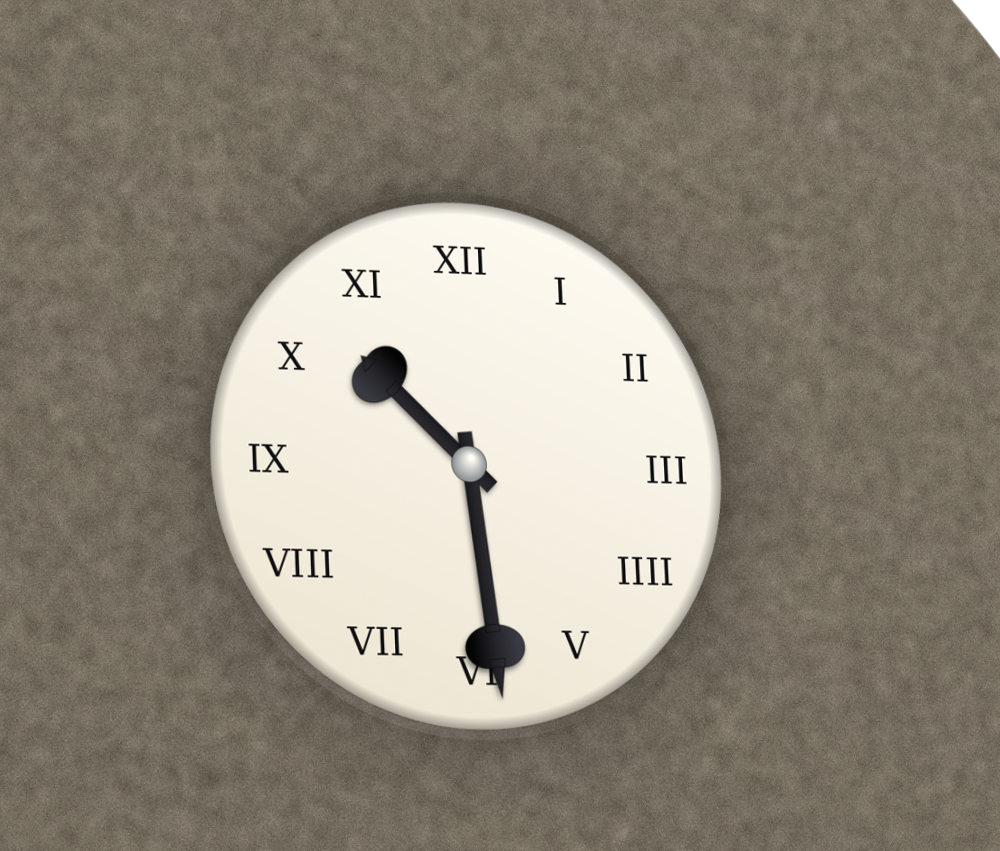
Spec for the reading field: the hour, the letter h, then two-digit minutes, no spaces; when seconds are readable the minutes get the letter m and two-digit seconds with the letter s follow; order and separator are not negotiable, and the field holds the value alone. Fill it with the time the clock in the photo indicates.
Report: 10h29
